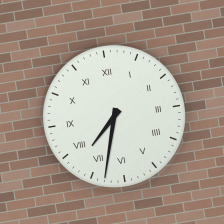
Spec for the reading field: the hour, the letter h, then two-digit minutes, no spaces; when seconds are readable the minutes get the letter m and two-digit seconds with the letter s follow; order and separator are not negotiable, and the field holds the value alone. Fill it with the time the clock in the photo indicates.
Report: 7h33
